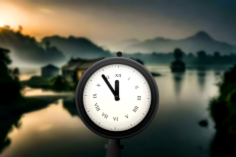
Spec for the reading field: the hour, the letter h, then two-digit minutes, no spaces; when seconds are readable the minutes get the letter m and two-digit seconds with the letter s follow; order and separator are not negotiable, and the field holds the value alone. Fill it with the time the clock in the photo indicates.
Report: 11h54
